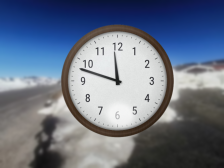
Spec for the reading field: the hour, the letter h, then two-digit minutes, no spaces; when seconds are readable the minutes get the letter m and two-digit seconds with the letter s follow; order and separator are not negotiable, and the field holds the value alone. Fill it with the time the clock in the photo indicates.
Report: 11h48
